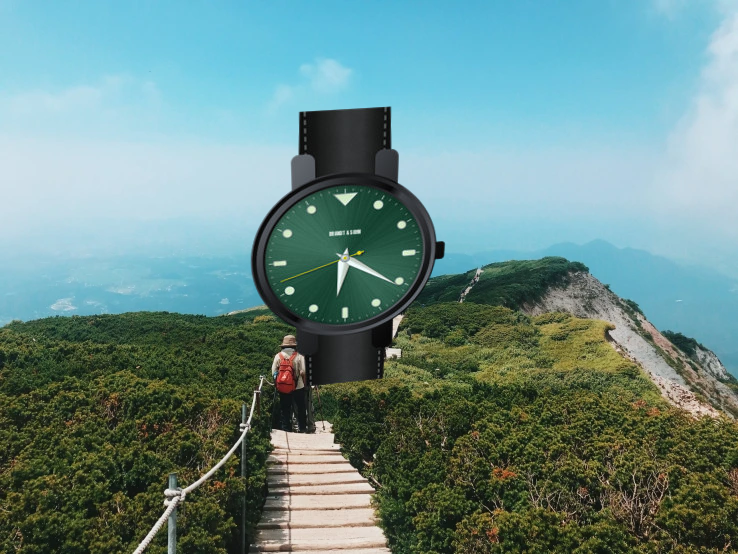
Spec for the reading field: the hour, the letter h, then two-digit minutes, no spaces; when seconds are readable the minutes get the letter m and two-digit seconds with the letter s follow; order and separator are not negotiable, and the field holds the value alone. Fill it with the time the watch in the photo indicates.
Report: 6h20m42s
